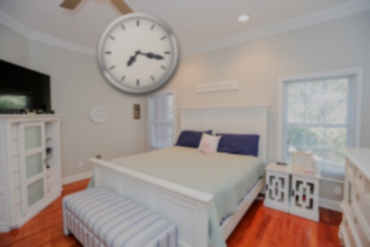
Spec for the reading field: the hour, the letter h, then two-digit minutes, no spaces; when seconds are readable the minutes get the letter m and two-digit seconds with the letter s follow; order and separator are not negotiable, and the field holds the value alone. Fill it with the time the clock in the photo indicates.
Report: 7h17
